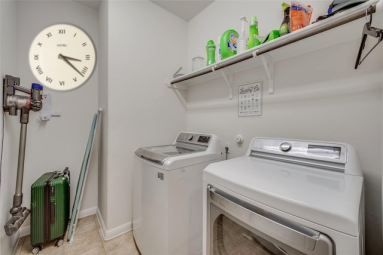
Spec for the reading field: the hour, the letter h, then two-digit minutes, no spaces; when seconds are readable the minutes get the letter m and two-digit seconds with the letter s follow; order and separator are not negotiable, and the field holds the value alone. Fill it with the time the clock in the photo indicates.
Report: 3h22
